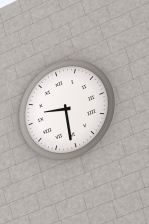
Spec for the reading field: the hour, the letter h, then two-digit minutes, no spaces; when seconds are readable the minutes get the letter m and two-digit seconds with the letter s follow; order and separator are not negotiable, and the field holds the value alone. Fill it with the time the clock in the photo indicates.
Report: 9h31
